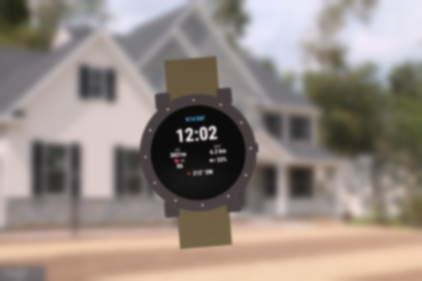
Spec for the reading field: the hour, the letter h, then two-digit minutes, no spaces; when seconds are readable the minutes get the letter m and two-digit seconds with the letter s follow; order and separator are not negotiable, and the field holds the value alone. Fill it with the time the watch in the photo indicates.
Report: 12h02
